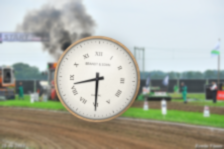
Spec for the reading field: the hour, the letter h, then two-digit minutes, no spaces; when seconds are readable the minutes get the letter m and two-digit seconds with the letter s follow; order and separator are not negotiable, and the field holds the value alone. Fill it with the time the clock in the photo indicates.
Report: 8h30
